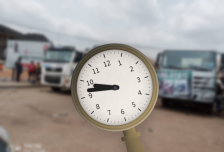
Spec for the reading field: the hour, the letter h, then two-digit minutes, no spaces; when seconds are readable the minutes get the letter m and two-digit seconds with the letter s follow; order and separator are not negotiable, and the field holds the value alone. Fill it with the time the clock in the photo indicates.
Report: 9h47
